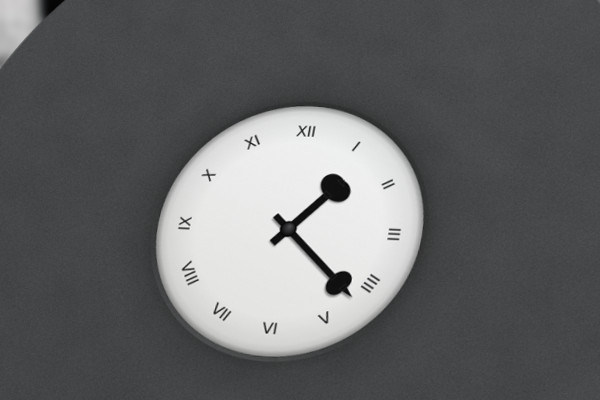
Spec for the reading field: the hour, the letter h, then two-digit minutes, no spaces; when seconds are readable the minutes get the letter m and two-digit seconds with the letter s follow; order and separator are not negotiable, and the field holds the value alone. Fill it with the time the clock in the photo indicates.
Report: 1h22
